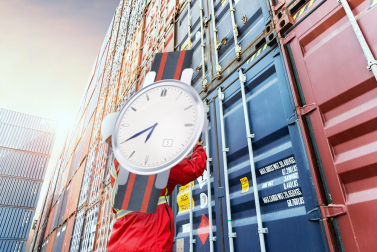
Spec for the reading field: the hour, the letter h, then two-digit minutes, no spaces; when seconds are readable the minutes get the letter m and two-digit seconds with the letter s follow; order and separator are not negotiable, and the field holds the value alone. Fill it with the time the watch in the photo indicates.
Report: 6h40
